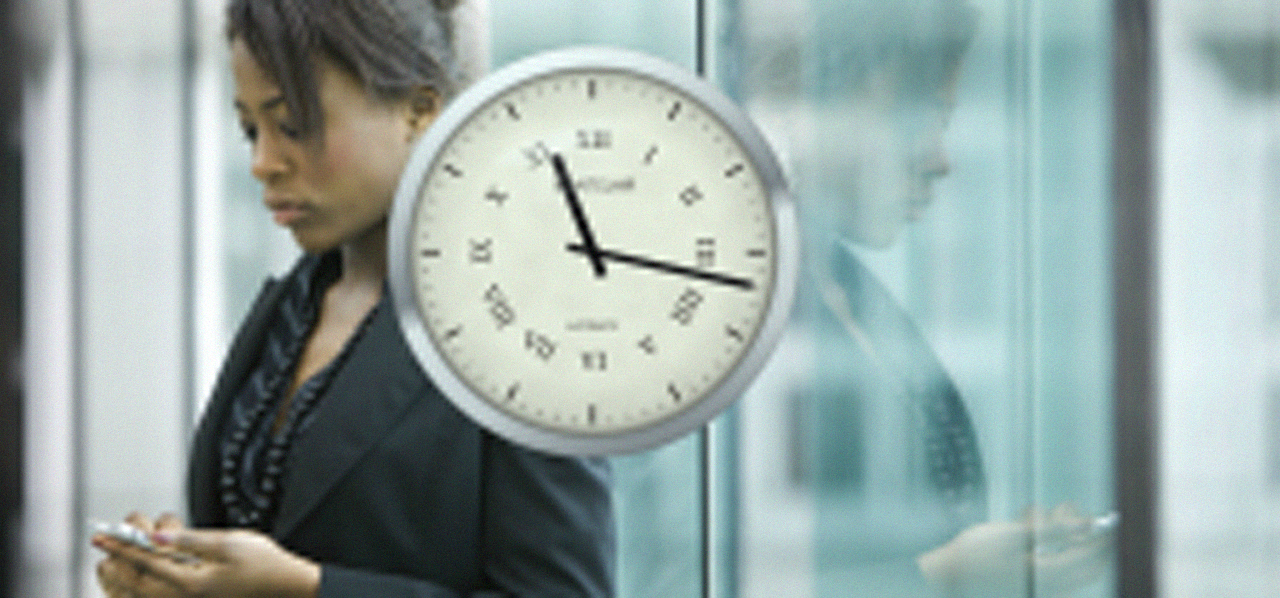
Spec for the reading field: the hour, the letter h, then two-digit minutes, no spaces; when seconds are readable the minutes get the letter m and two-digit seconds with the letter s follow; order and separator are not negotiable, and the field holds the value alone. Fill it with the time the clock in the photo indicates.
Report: 11h17
